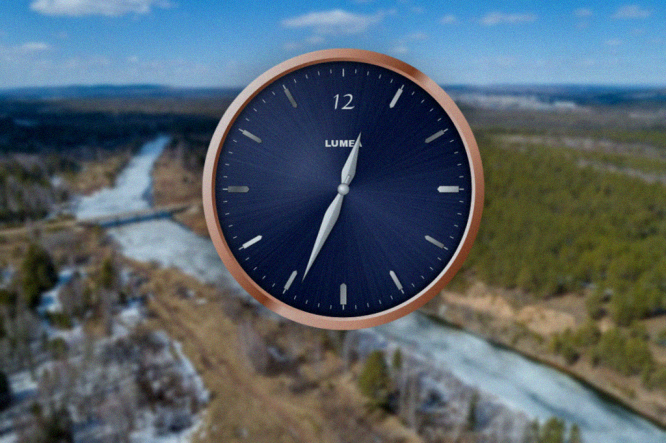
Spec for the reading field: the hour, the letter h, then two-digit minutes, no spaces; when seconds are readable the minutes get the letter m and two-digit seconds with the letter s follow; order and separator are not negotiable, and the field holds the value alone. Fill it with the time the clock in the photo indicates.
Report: 12h34
